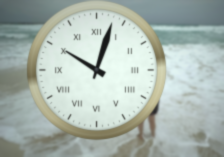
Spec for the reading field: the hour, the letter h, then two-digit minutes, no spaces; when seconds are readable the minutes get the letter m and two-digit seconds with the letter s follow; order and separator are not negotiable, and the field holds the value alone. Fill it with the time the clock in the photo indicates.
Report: 10h03
